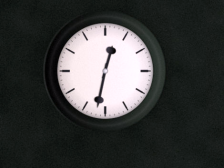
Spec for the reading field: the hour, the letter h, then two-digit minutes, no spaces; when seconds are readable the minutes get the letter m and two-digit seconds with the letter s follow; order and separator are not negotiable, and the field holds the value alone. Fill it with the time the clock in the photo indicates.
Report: 12h32
